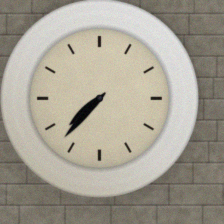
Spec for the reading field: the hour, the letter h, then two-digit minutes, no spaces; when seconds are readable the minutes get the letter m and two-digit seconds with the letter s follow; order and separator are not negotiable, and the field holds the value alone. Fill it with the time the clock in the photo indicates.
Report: 7h37
